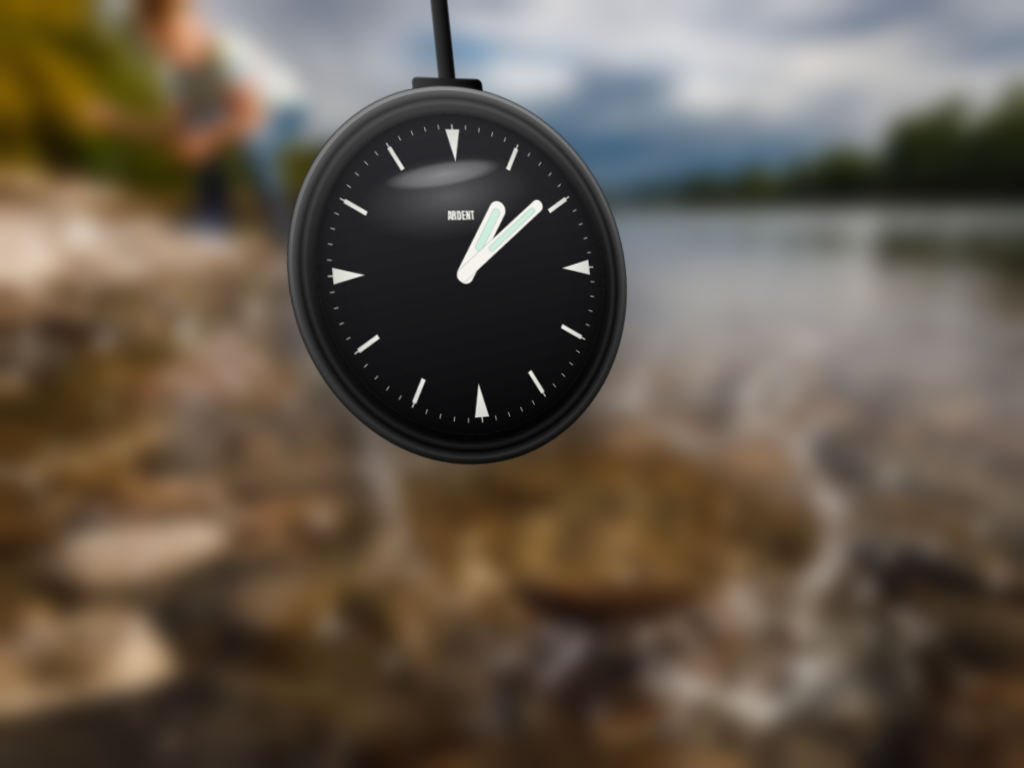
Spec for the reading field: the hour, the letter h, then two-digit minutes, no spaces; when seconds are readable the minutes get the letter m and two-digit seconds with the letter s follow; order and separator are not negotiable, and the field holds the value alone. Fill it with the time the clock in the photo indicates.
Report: 1h09
